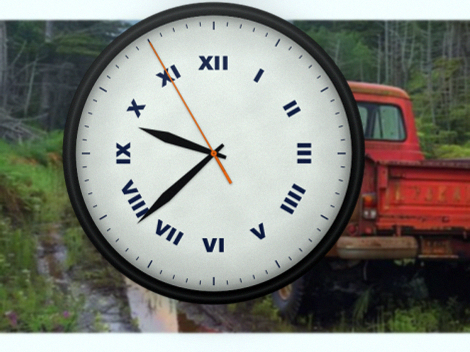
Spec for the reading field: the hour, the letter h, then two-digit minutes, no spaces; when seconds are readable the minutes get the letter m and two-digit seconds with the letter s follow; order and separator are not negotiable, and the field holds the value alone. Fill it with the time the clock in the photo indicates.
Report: 9h37m55s
